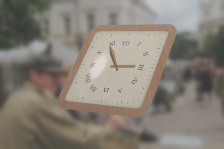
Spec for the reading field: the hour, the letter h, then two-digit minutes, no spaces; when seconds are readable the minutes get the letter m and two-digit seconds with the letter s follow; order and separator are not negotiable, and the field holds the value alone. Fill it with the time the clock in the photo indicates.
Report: 2h54
